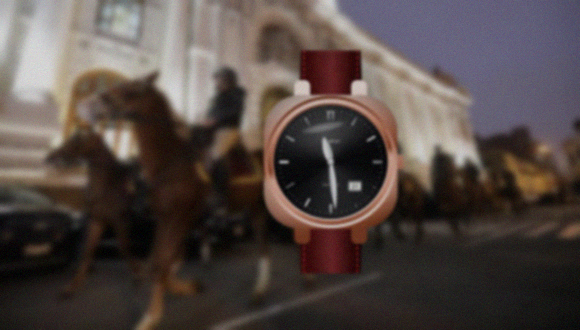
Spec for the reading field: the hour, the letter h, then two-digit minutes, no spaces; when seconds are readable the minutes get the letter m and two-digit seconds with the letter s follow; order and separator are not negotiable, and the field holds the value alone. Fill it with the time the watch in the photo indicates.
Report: 11h29
